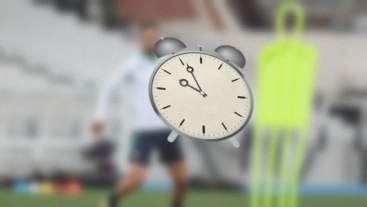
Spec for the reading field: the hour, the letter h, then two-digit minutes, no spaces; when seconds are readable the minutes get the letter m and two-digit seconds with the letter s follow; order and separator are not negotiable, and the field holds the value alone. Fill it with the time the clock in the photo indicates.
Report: 9h56
